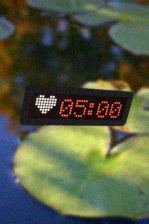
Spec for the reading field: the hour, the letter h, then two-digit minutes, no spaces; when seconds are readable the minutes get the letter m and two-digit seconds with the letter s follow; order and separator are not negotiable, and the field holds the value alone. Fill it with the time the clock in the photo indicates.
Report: 5h00
